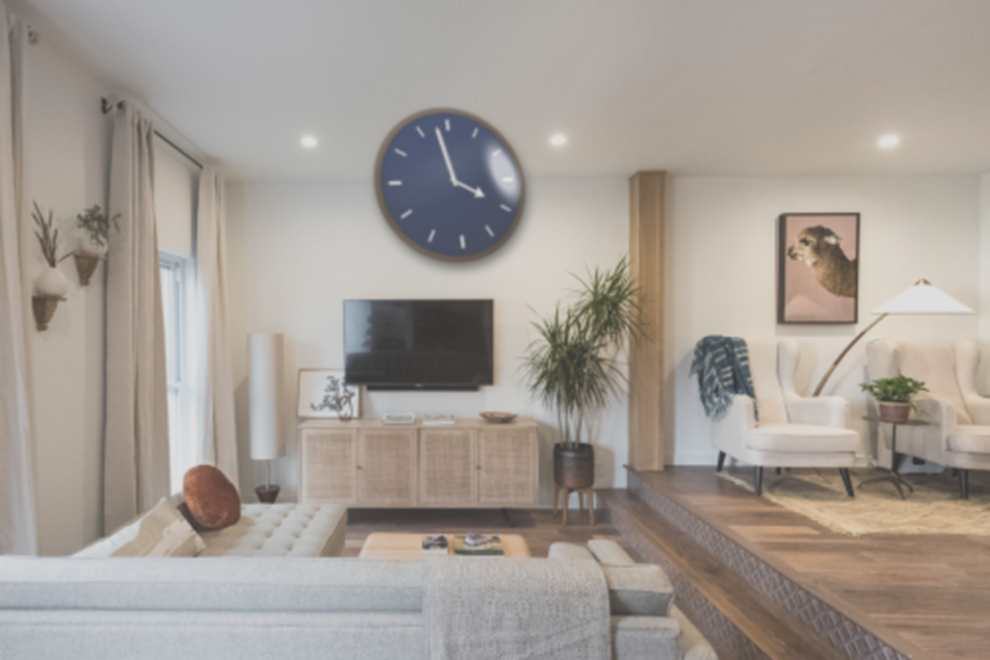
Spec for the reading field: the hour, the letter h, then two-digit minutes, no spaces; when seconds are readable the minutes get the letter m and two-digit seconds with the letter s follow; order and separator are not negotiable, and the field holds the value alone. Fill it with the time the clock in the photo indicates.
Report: 3h58
